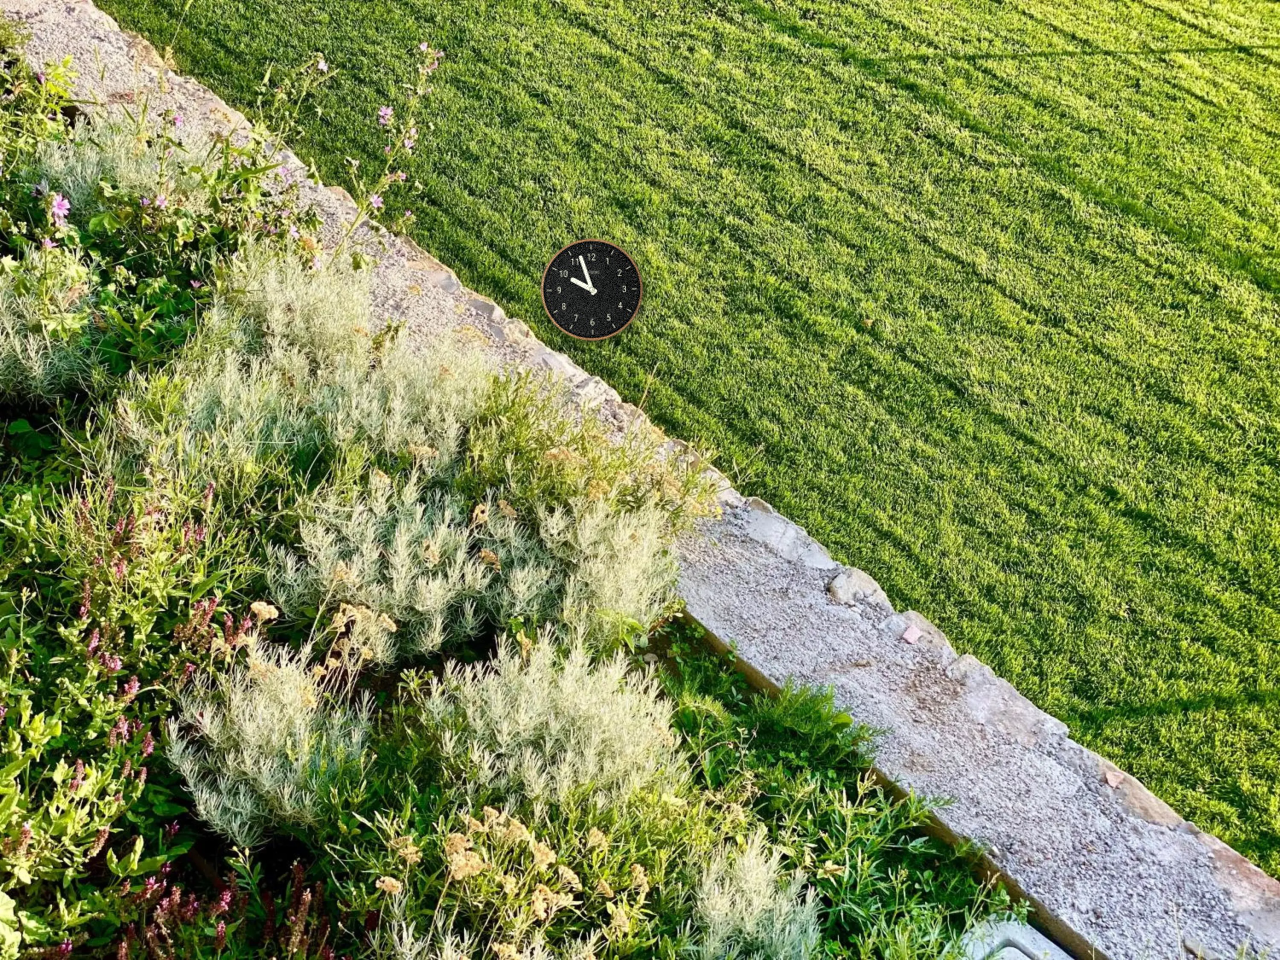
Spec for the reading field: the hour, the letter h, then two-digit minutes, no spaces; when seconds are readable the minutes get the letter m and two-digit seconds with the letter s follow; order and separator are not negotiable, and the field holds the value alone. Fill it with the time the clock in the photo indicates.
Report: 9h57
